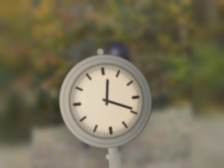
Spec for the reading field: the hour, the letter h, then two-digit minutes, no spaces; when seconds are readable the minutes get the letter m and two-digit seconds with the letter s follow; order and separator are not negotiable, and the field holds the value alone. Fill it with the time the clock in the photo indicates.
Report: 12h19
